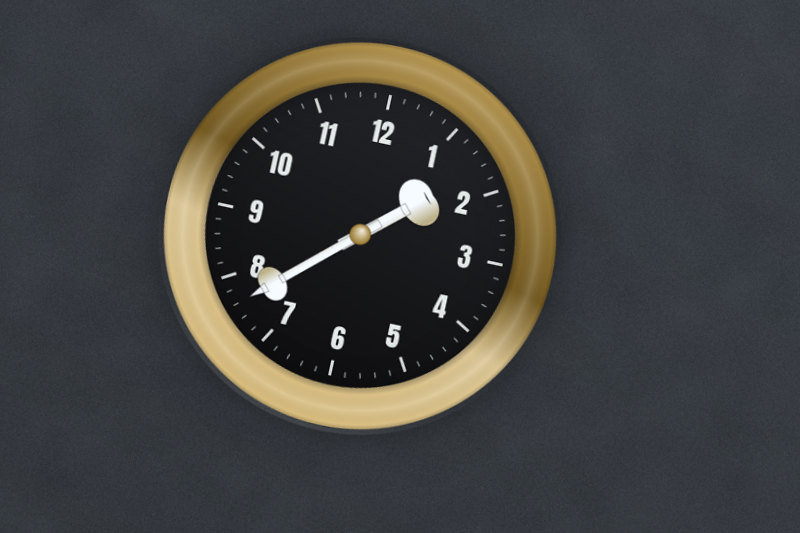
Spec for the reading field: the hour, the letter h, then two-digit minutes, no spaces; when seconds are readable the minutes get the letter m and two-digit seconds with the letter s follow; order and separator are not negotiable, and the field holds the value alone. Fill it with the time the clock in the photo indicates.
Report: 1h38
